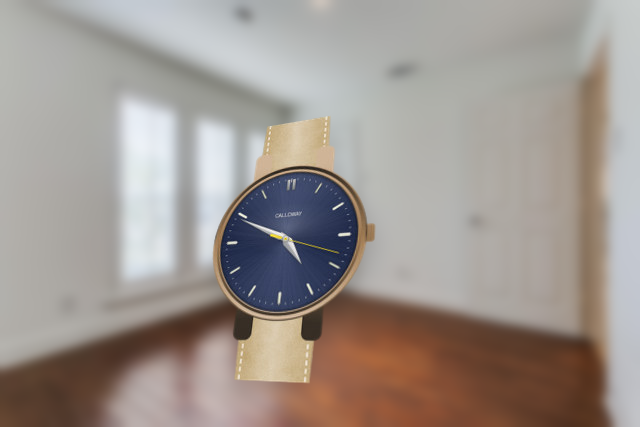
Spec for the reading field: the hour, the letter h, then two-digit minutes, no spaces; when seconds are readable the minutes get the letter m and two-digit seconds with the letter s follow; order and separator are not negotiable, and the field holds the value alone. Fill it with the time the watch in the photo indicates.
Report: 4h49m18s
